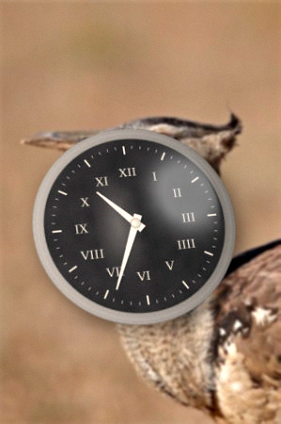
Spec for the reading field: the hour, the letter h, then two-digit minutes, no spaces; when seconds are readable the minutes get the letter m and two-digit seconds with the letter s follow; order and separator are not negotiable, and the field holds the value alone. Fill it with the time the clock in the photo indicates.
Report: 10h34
